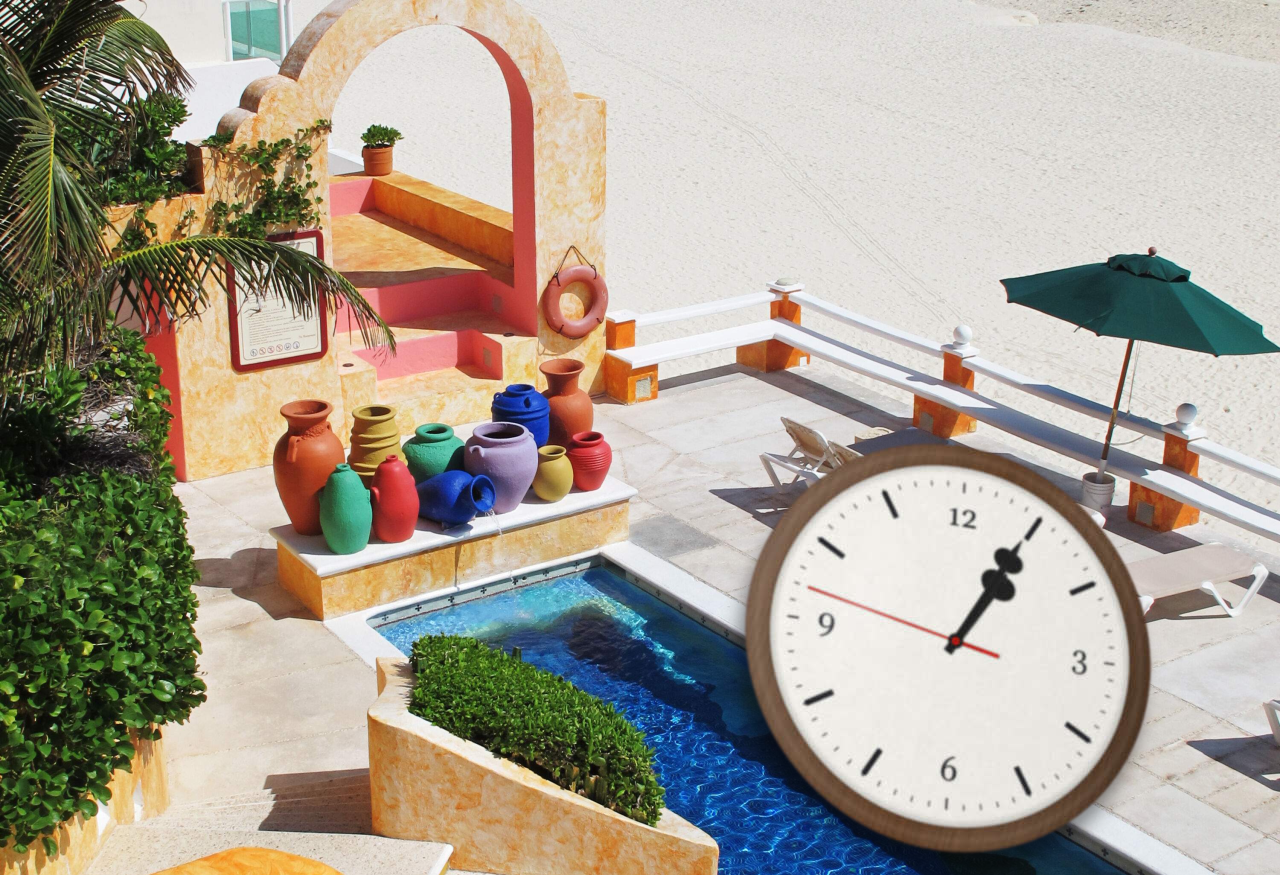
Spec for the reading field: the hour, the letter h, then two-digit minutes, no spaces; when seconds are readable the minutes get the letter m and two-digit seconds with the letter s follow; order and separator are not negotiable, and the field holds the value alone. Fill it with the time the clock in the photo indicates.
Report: 1h04m47s
